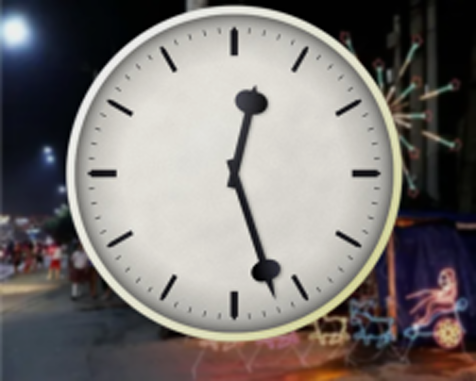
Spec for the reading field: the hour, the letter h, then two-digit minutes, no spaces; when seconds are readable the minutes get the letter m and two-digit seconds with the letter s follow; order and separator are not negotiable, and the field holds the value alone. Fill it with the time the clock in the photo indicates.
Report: 12h27
